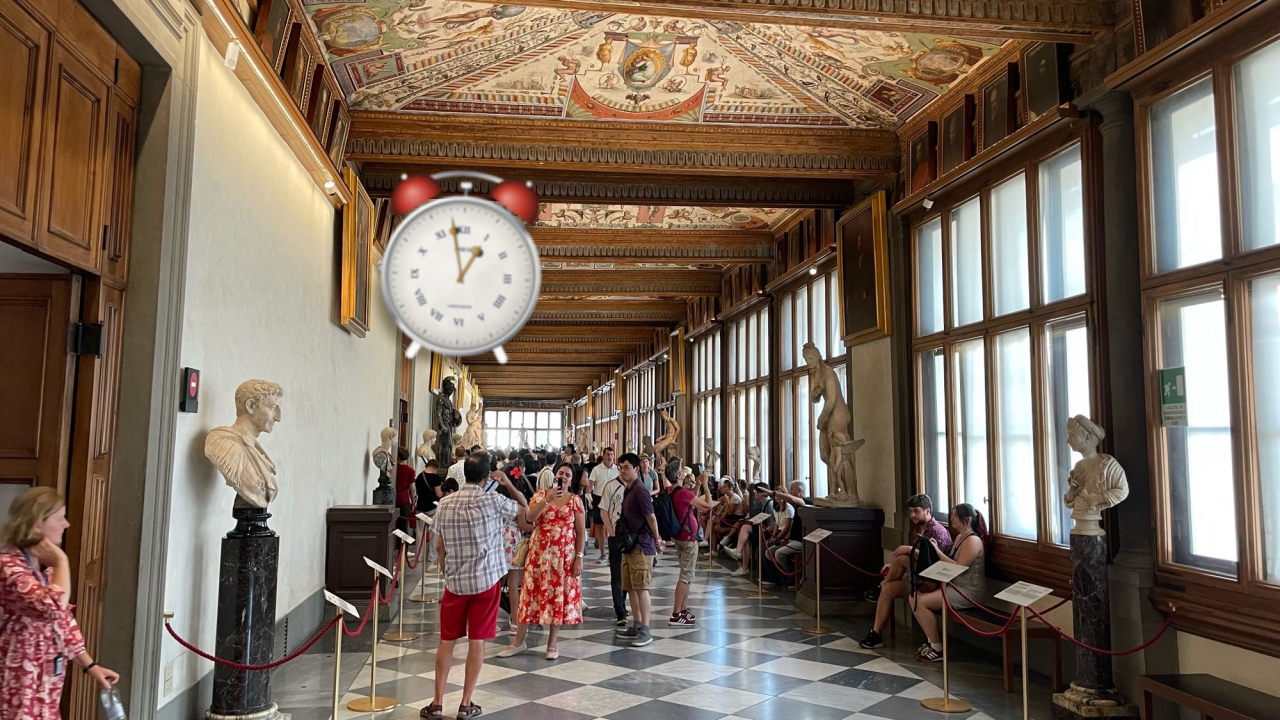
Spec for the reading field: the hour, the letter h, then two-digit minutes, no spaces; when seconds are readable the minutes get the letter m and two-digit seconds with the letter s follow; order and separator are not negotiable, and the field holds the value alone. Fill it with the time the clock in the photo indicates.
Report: 12h58
